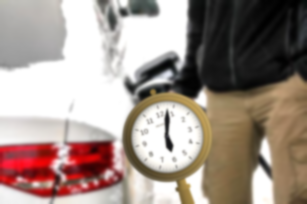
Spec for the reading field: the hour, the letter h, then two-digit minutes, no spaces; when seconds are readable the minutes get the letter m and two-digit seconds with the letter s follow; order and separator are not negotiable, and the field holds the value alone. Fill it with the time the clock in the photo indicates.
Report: 6h03
